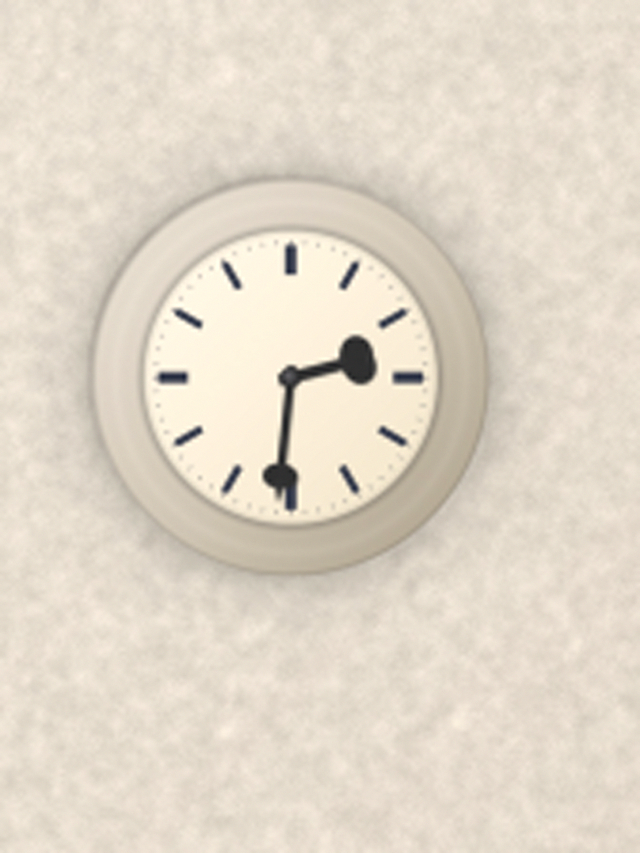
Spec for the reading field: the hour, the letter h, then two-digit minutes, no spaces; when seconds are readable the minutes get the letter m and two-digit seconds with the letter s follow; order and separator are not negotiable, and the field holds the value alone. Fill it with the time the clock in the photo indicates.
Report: 2h31
